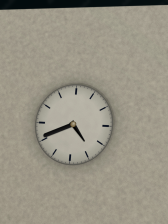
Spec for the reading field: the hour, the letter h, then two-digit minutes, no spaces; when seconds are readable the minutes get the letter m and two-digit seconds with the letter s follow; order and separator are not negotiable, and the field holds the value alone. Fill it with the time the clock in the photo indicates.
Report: 4h41
